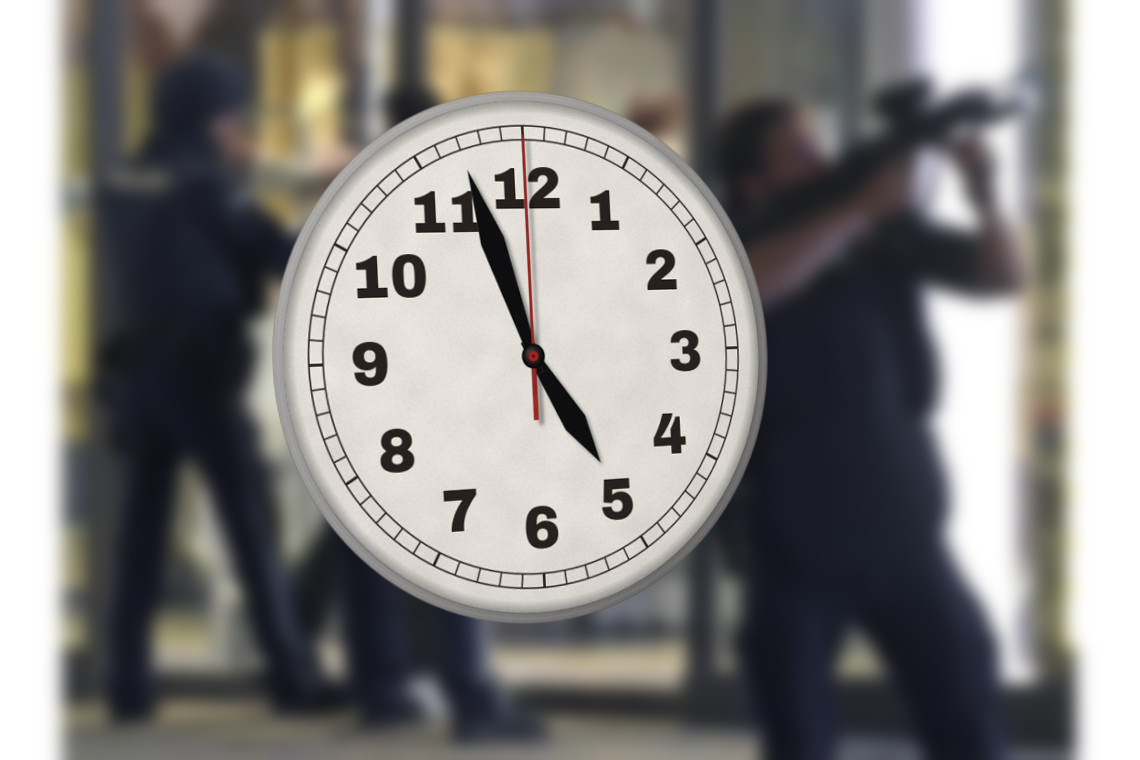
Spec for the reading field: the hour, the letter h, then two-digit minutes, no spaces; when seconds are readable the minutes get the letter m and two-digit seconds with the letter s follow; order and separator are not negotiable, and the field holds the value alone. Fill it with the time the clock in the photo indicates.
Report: 4h57m00s
